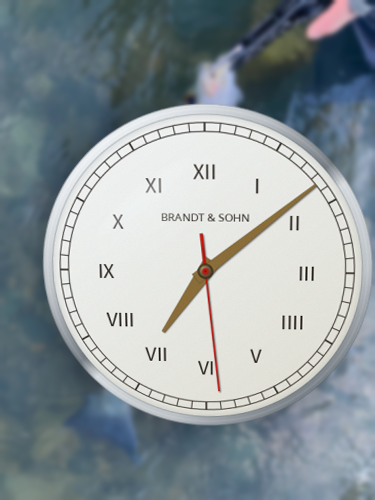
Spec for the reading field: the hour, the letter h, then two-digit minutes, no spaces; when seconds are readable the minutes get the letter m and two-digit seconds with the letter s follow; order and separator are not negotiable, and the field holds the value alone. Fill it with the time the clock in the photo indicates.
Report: 7h08m29s
